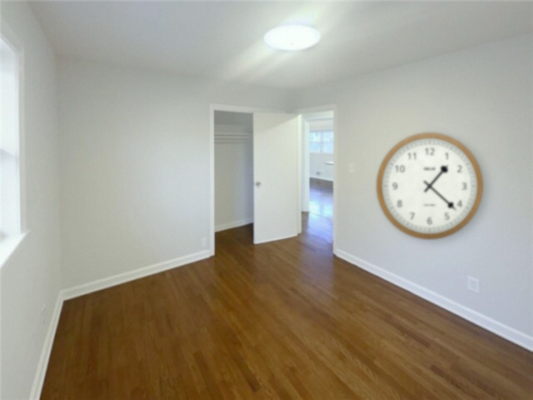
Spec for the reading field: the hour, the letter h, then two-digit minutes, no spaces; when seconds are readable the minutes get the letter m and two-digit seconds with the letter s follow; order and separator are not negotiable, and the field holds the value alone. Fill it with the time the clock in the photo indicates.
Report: 1h22
